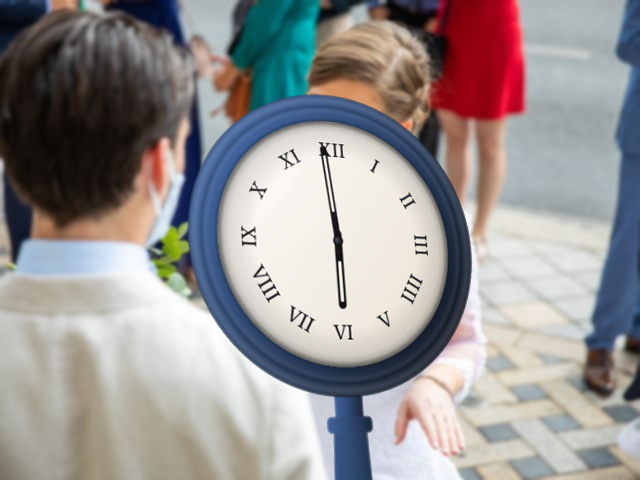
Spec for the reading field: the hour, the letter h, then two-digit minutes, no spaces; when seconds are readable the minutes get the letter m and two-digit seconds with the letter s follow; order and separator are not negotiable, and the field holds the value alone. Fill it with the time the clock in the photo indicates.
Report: 5h59
